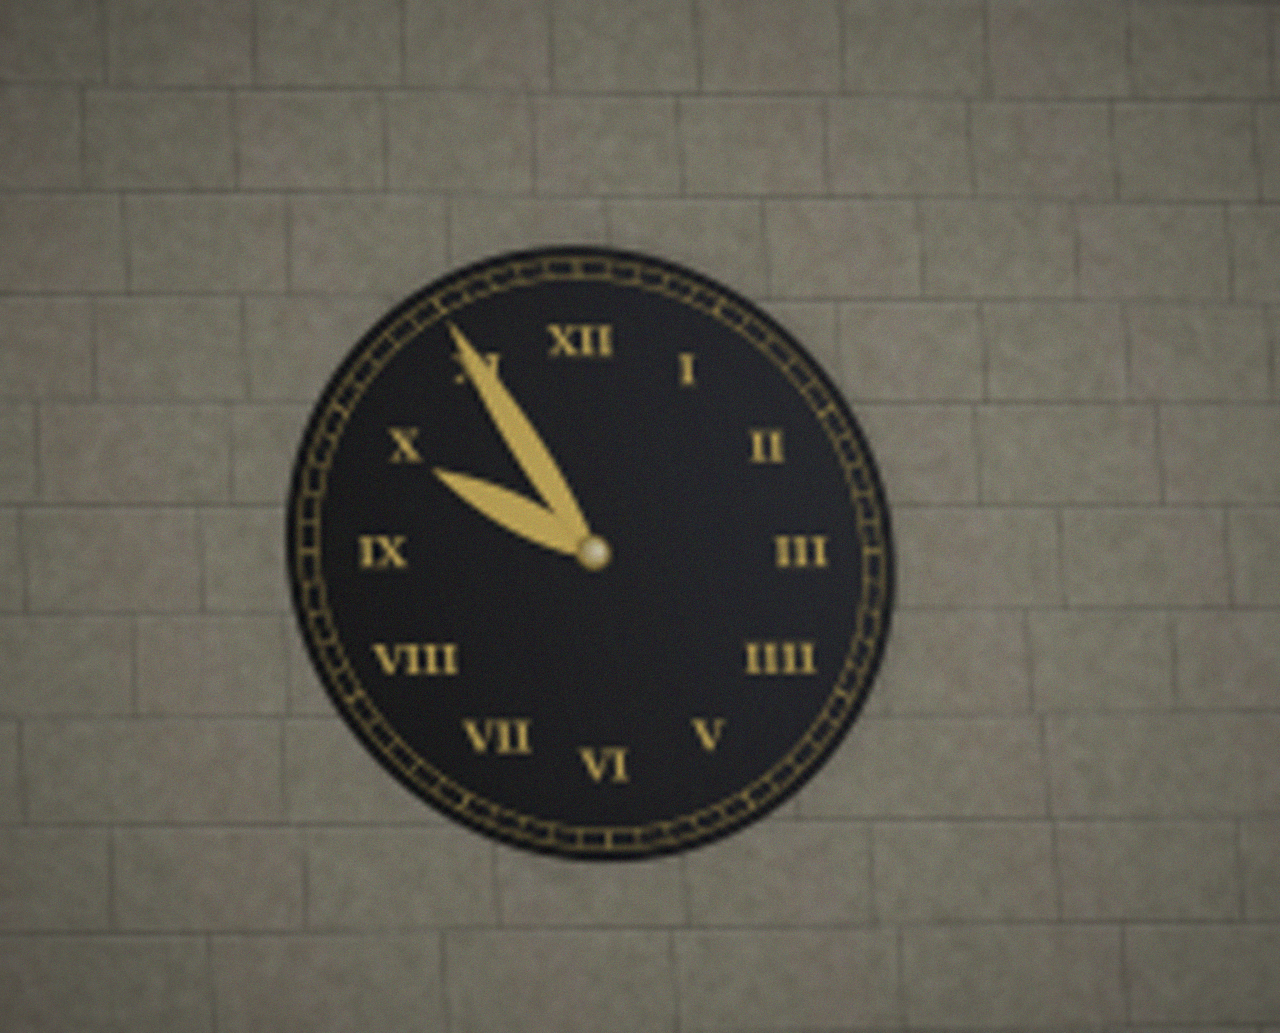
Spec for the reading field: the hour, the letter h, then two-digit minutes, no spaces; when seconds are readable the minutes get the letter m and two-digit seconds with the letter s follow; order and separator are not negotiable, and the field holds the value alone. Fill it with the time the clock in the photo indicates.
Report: 9h55
